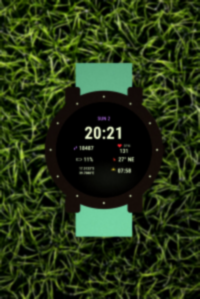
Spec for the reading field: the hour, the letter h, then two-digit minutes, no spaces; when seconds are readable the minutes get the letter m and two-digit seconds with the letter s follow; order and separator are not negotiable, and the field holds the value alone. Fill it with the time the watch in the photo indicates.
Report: 20h21
